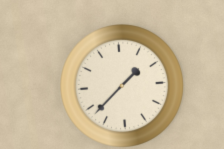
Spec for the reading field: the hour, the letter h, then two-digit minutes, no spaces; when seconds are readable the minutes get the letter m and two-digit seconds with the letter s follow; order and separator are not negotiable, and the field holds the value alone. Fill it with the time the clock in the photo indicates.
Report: 1h38
